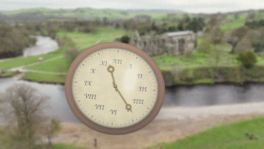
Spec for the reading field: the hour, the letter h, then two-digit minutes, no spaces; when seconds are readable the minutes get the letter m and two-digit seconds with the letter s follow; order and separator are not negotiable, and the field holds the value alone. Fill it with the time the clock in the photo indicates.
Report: 11h24
